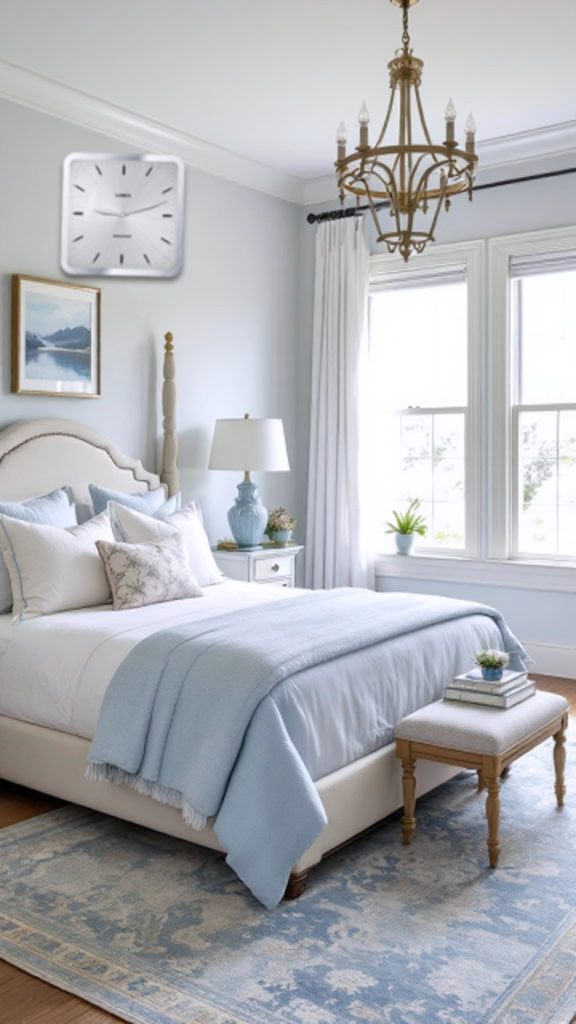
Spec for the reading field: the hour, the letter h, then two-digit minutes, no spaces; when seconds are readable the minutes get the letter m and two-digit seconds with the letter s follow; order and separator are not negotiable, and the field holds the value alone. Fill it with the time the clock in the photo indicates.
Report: 9h12
